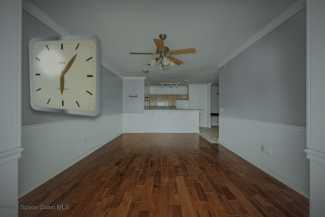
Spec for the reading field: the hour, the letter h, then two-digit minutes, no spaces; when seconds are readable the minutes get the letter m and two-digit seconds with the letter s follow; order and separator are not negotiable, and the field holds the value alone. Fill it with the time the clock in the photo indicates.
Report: 6h06
